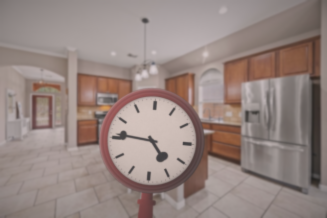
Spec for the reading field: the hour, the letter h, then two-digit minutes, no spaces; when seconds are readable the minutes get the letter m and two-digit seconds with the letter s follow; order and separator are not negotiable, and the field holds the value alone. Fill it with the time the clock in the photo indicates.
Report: 4h46
